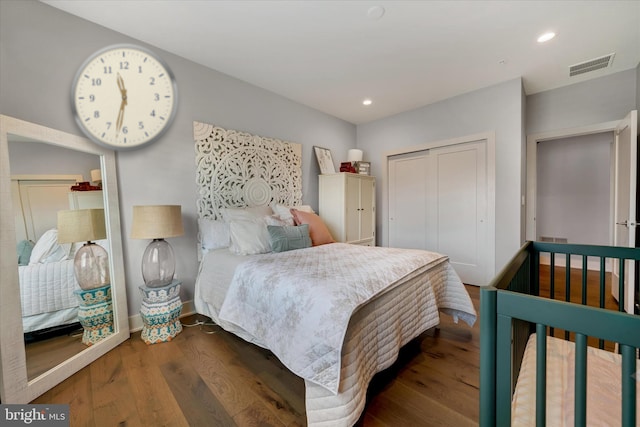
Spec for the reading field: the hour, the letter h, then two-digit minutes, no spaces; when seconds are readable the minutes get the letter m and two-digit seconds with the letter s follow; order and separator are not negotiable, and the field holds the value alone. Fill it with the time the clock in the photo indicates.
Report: 11h32
